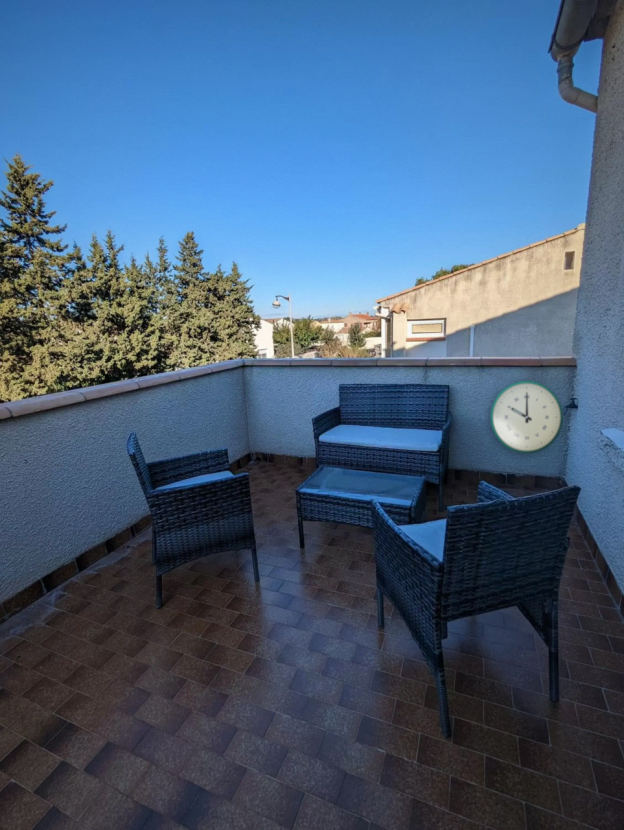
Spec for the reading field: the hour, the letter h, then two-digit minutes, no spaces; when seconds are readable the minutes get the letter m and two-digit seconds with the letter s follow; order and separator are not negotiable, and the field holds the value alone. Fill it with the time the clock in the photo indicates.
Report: 10h00
